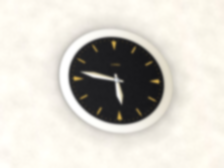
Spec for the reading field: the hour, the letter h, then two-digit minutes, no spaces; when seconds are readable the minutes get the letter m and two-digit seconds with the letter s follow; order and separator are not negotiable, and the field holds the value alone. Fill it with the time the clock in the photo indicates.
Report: 5h47
